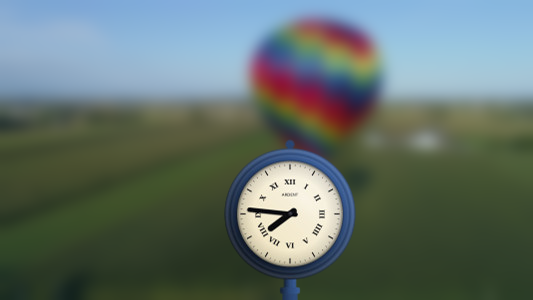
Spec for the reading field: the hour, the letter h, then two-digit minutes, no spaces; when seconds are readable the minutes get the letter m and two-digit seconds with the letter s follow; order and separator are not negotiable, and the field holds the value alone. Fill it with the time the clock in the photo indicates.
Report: 7h46
